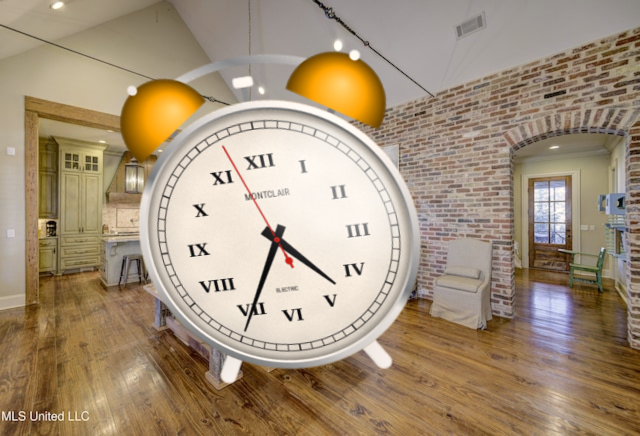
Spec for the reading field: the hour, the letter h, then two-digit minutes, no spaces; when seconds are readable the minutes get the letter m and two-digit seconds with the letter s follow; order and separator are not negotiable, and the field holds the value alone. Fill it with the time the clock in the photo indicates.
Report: 4h34m57s
